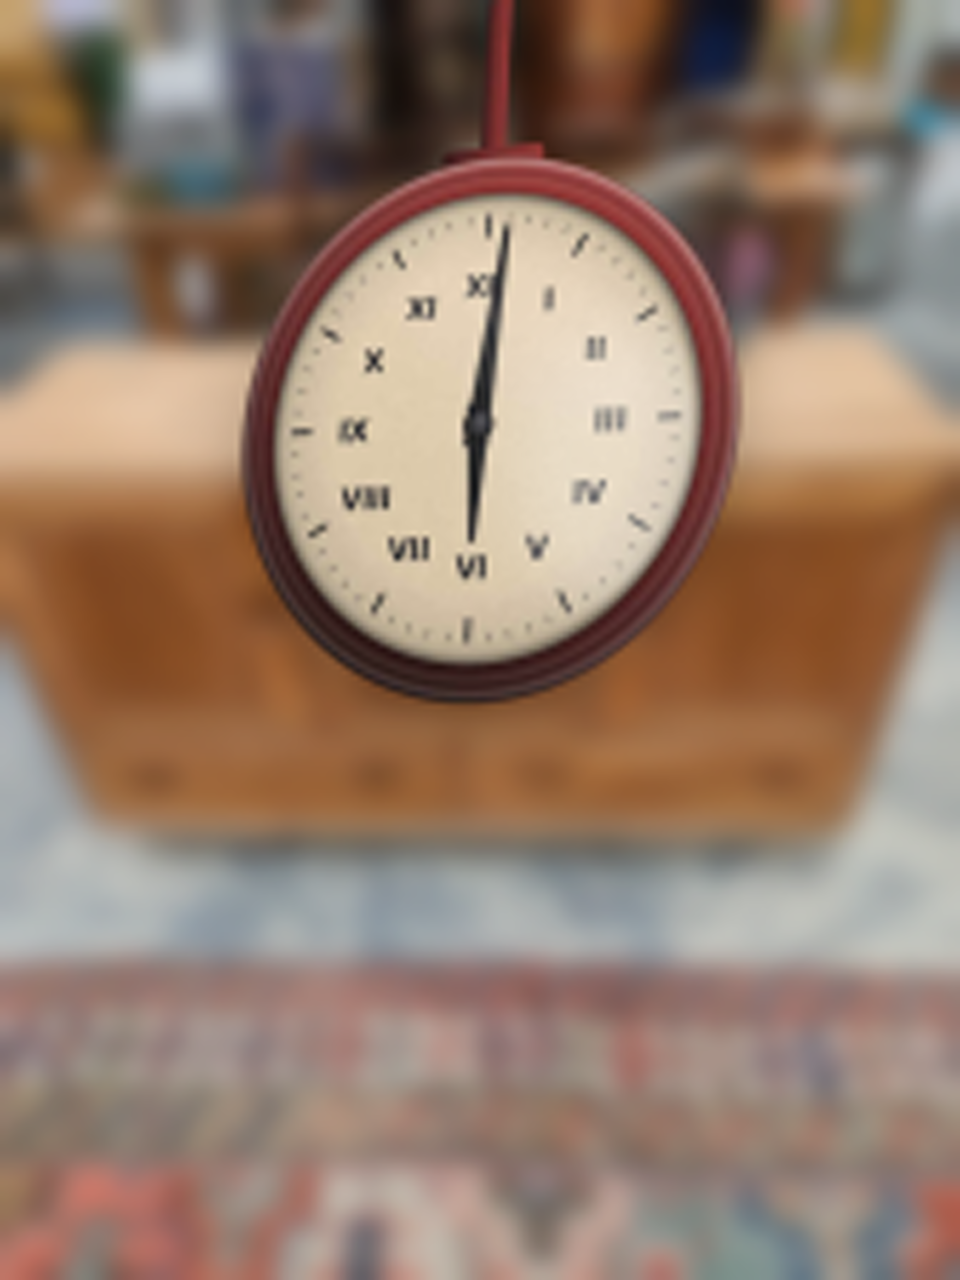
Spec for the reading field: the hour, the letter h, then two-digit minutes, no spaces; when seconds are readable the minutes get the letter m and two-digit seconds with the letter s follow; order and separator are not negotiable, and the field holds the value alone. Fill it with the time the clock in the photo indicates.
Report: 6h01
